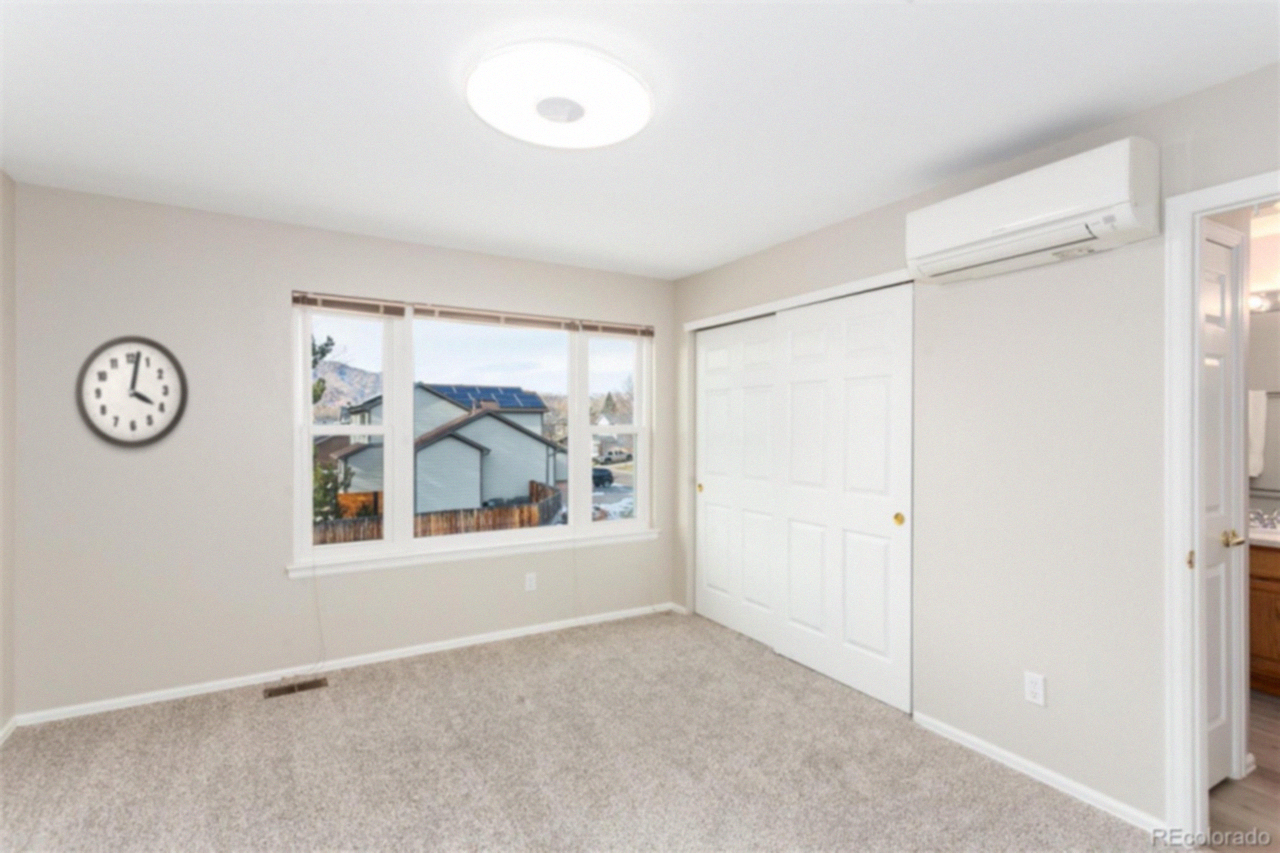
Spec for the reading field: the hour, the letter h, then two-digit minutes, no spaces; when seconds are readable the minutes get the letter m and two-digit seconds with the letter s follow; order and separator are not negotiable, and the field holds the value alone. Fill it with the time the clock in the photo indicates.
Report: 4h02
